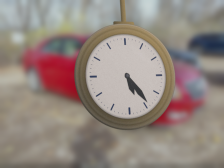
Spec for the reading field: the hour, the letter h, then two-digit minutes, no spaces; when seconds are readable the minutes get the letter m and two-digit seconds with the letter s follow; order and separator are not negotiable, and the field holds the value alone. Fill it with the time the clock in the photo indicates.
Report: 5h24
